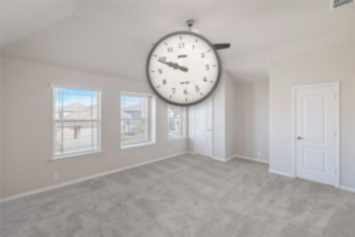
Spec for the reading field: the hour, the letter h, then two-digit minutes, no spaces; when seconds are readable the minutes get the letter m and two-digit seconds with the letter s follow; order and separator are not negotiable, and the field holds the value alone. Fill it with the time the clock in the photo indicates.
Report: 9h49
